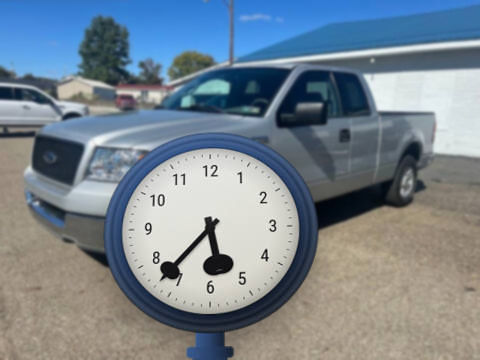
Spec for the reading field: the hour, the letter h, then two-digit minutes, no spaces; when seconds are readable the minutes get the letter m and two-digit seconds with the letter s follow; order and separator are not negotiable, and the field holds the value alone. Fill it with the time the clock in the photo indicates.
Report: 5h37
